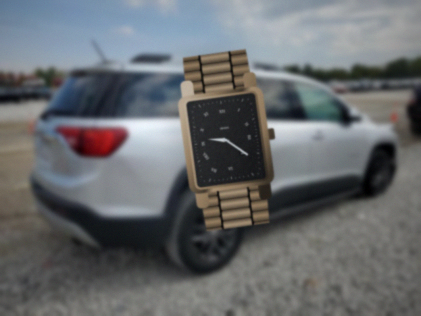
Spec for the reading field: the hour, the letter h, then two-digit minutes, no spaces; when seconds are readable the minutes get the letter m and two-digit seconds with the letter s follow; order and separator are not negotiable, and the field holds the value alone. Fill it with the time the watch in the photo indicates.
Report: 9h22
